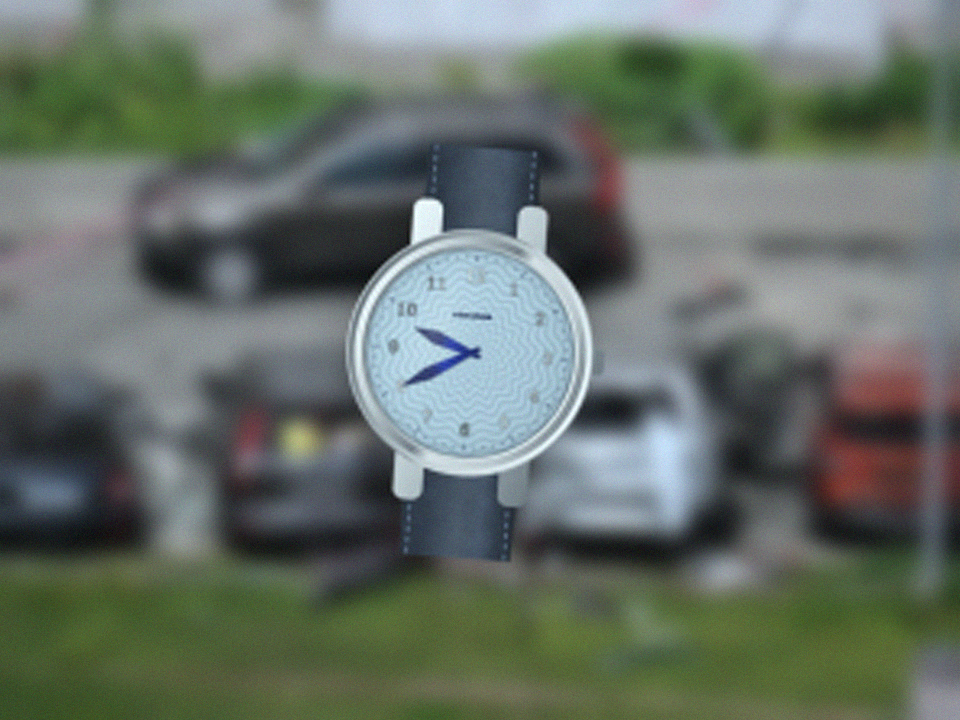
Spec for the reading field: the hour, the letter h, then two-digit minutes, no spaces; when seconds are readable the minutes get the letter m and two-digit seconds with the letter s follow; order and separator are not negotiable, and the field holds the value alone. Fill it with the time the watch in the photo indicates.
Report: 9h40
